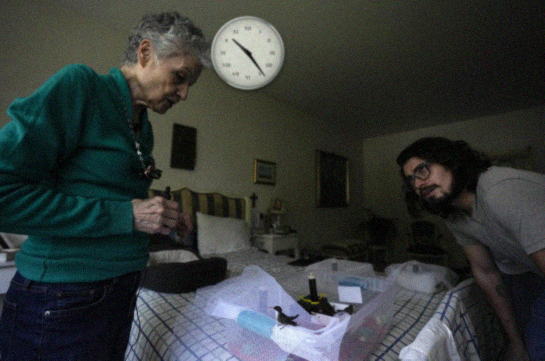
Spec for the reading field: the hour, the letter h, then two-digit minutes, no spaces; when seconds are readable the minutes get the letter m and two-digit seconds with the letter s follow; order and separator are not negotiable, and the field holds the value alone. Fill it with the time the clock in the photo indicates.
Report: 10h24
